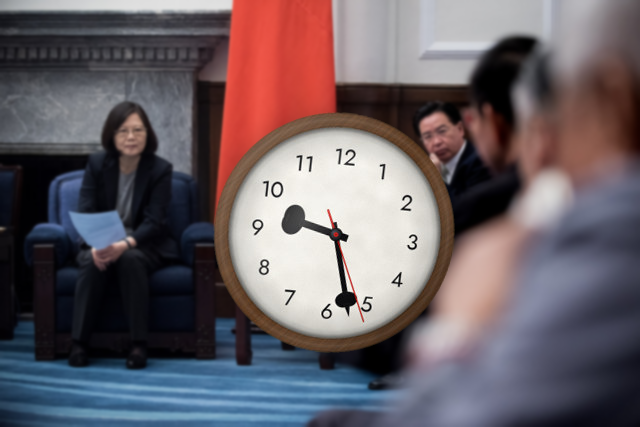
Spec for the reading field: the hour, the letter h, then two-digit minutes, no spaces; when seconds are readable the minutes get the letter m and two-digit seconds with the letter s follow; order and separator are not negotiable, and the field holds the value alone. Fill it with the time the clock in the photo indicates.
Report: 9h27m26s
